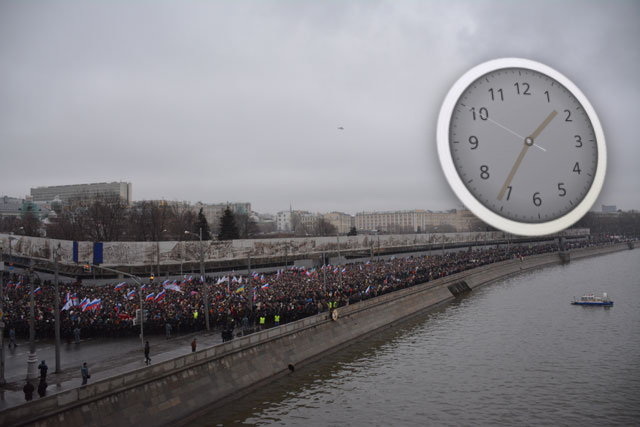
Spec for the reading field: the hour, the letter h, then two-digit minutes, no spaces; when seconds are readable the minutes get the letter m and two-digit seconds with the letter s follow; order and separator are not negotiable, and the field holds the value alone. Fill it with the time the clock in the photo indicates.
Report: 1h35m50s
